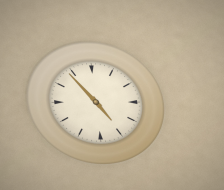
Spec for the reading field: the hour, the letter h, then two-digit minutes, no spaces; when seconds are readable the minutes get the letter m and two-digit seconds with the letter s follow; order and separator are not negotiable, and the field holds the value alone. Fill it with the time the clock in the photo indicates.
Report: 4h54
